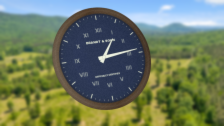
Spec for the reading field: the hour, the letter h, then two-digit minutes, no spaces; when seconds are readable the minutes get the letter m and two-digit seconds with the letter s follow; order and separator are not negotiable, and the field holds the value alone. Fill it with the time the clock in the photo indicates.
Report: 1h14
